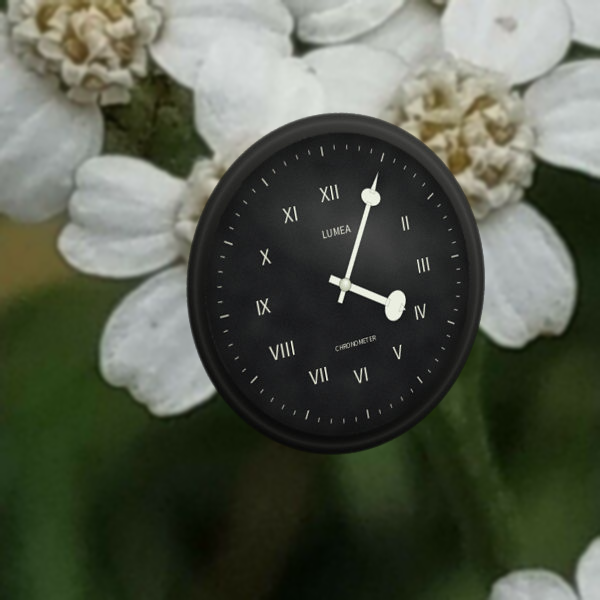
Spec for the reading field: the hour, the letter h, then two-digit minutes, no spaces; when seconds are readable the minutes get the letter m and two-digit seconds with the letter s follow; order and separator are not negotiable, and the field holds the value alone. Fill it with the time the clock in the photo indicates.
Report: 4h05
